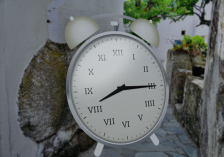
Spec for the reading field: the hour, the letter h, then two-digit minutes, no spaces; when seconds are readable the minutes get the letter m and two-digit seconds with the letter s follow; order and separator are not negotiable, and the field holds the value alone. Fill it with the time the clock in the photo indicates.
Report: 8h15
